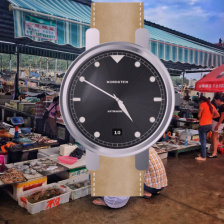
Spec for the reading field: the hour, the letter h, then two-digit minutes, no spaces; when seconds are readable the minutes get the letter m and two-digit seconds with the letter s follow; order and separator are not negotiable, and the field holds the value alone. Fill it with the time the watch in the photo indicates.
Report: 4h50
